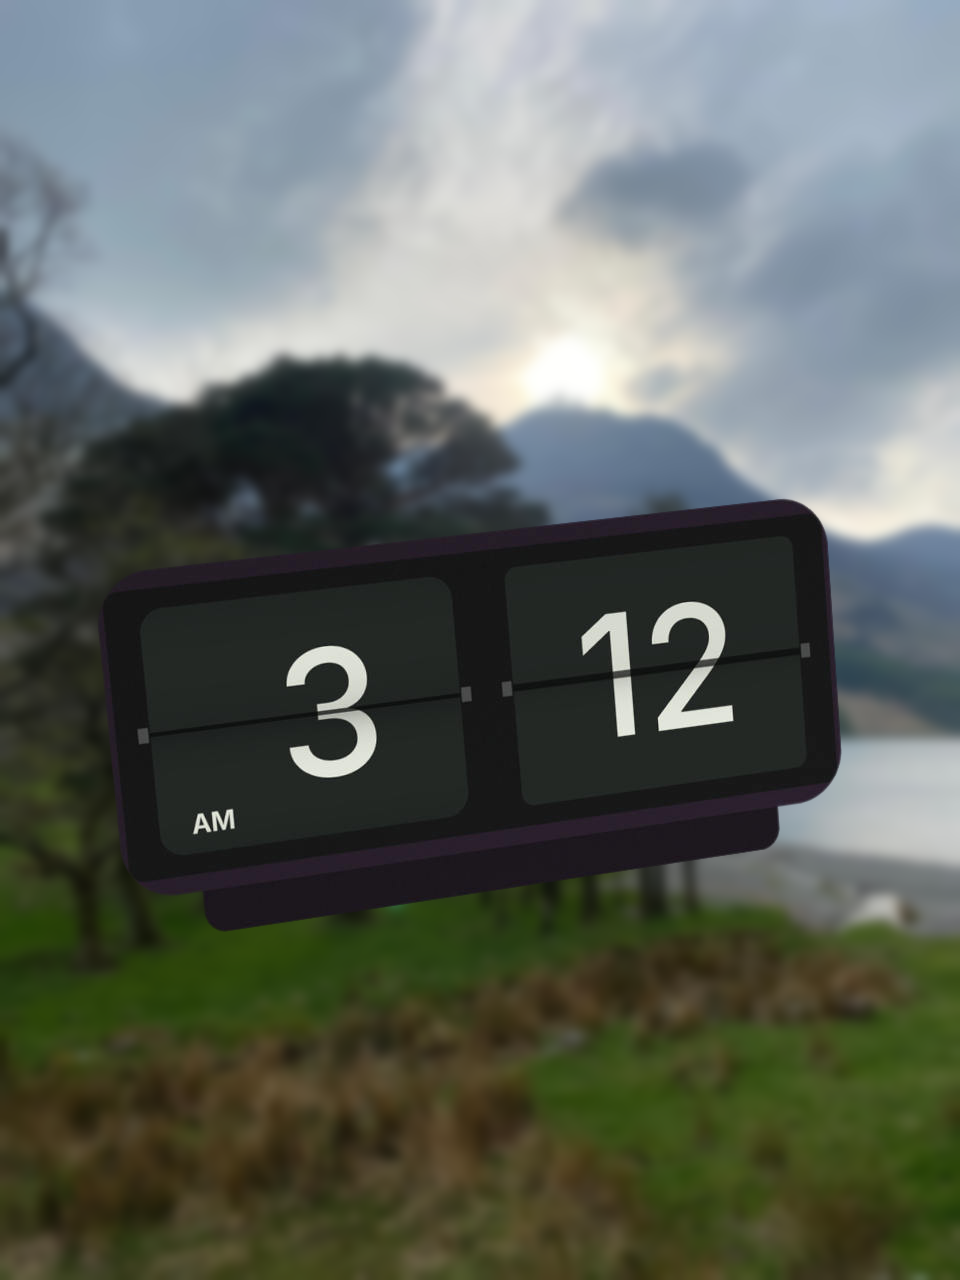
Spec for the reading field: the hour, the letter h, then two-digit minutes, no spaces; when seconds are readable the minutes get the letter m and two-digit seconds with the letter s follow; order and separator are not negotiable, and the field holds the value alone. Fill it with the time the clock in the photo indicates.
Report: 3h12
